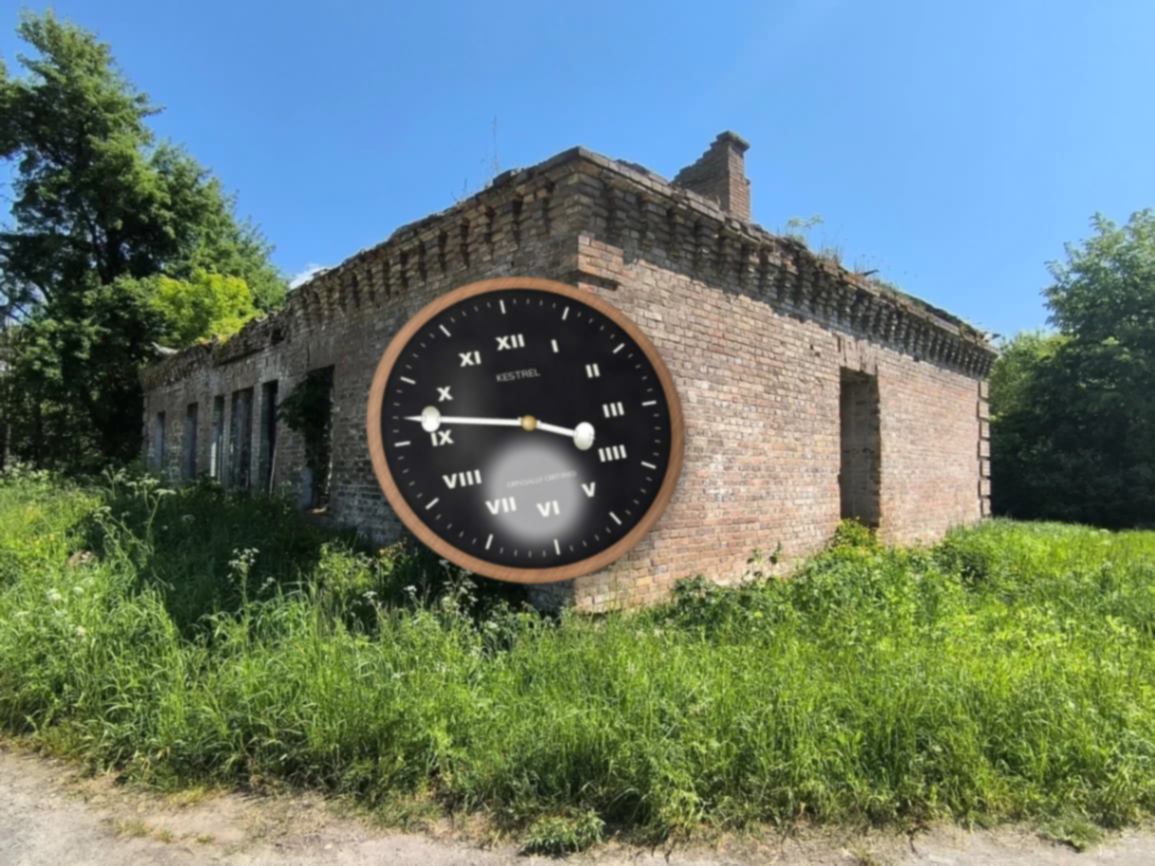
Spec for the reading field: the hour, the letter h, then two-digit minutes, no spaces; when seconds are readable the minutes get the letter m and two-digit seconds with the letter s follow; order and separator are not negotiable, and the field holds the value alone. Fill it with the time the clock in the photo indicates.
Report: 3h47
